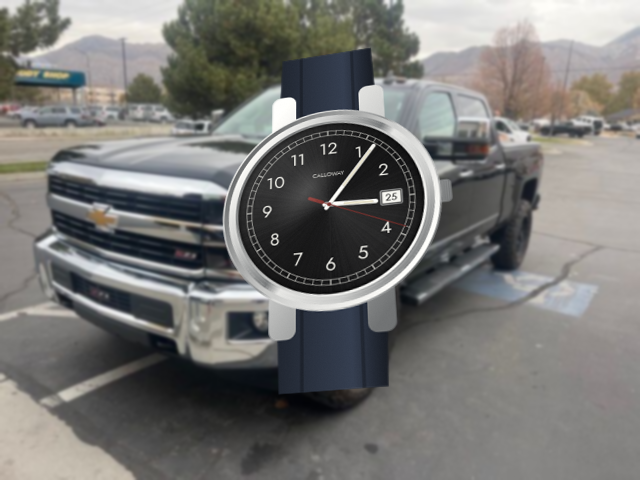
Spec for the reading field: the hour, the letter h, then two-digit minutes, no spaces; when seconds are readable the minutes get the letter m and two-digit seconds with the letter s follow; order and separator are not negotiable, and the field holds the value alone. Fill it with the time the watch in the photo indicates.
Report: 3h06m19s
